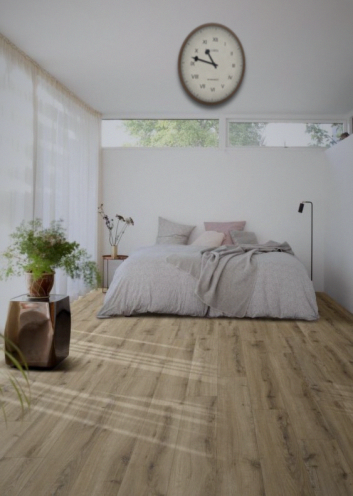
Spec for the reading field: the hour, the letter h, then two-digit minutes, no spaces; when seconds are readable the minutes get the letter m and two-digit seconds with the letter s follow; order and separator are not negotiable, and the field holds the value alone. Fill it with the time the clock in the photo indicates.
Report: 10h47
